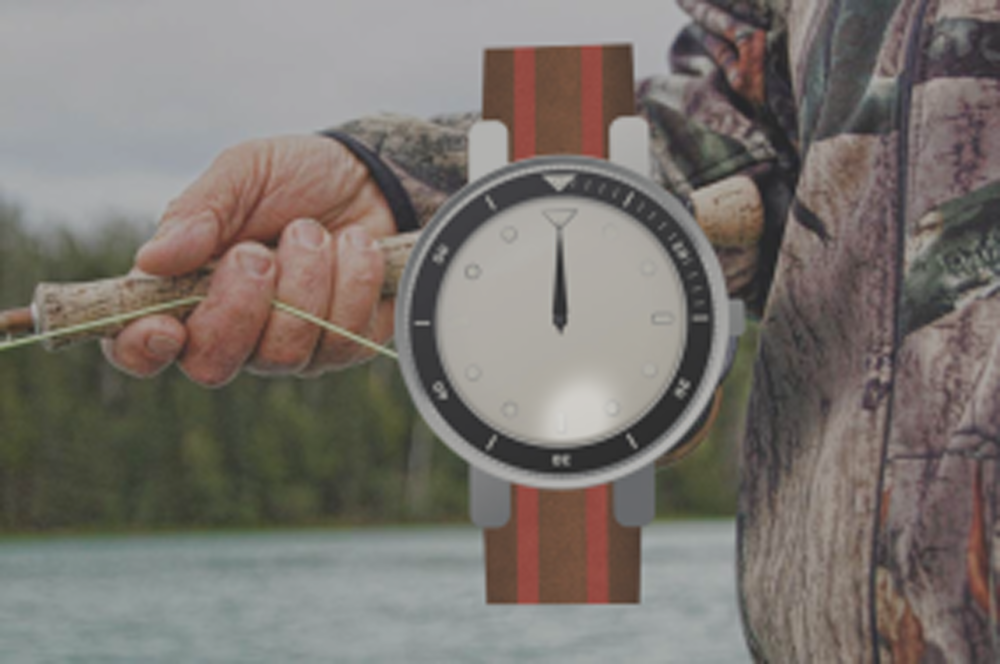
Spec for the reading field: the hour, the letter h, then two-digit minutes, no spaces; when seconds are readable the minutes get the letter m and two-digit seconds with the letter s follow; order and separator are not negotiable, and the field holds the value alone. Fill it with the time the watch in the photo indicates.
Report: 12h00
